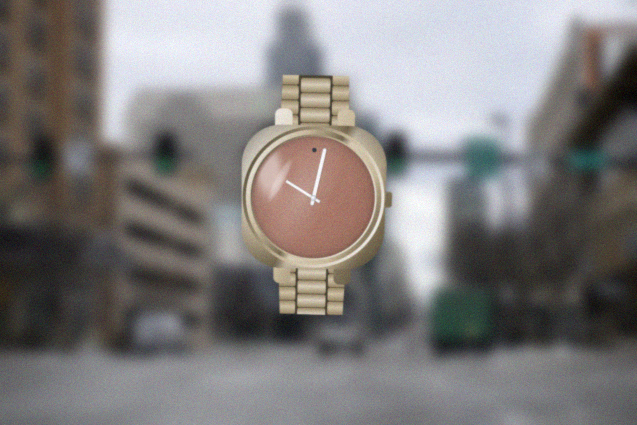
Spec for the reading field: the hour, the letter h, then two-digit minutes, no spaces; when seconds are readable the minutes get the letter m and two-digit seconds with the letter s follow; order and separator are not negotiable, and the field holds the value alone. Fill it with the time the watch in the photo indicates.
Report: 10h02
